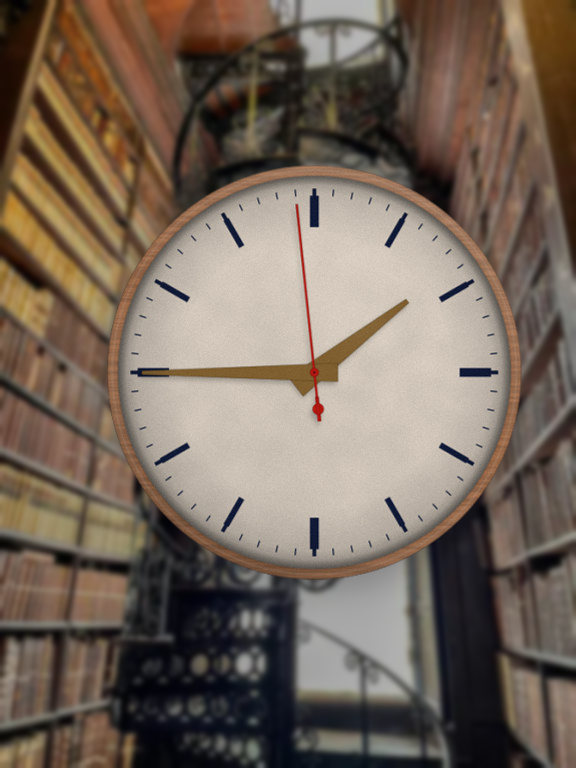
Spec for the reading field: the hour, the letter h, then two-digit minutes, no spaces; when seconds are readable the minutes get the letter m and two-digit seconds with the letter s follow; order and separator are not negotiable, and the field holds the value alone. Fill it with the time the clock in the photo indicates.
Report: 1h44m59s
